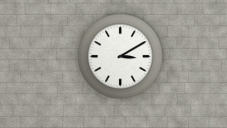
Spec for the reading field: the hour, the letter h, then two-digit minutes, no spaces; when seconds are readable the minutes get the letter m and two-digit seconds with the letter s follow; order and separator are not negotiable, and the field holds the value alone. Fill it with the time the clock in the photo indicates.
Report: 3h10
